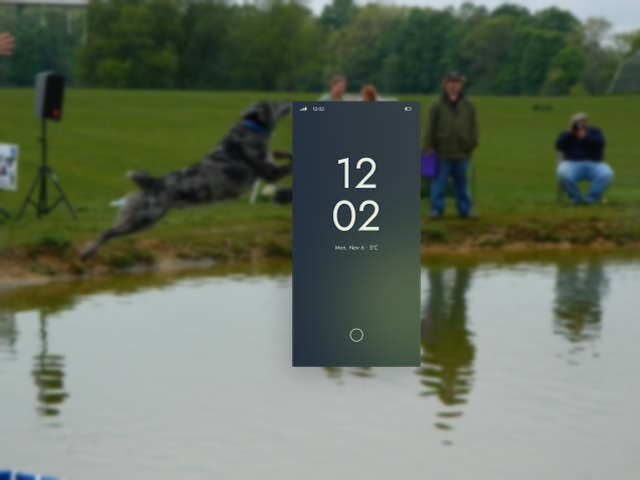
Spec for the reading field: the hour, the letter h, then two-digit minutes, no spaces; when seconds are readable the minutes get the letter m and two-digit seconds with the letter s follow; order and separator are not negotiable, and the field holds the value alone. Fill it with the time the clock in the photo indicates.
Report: 12h02
